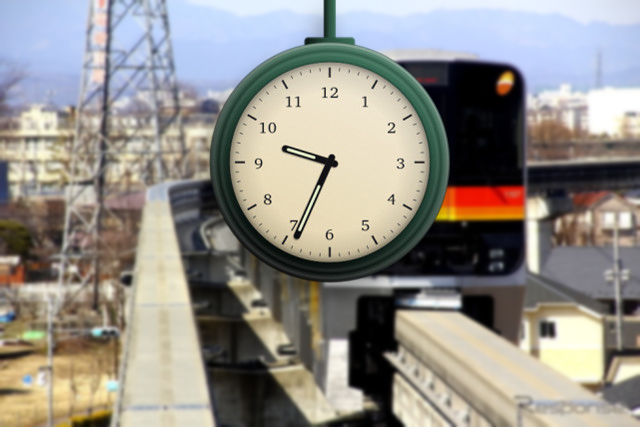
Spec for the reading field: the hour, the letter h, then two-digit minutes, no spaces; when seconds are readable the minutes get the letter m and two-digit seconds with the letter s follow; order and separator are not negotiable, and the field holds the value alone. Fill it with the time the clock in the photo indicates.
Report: 9h34
